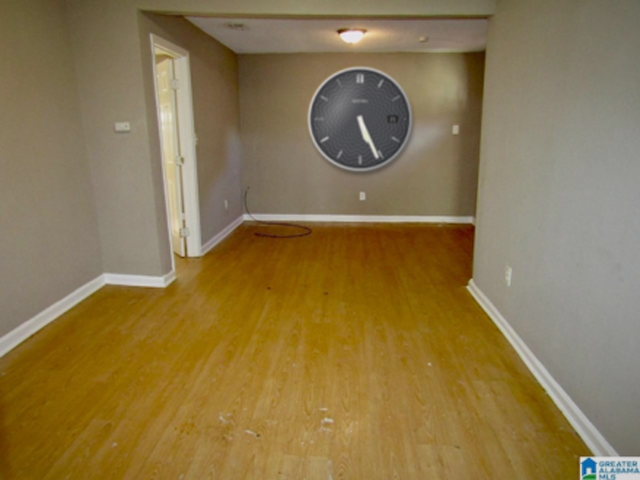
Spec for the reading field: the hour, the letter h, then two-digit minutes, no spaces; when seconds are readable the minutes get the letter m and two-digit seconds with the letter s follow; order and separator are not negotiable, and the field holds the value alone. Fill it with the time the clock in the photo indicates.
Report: 5h26
